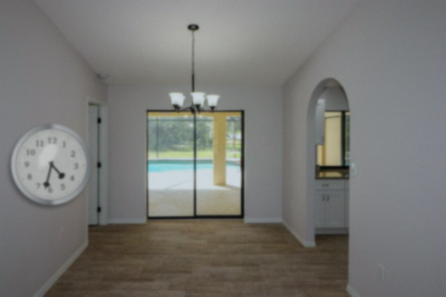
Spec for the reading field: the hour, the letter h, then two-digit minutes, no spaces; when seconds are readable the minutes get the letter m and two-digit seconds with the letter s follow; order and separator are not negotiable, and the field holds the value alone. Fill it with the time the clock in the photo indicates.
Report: 4h32
